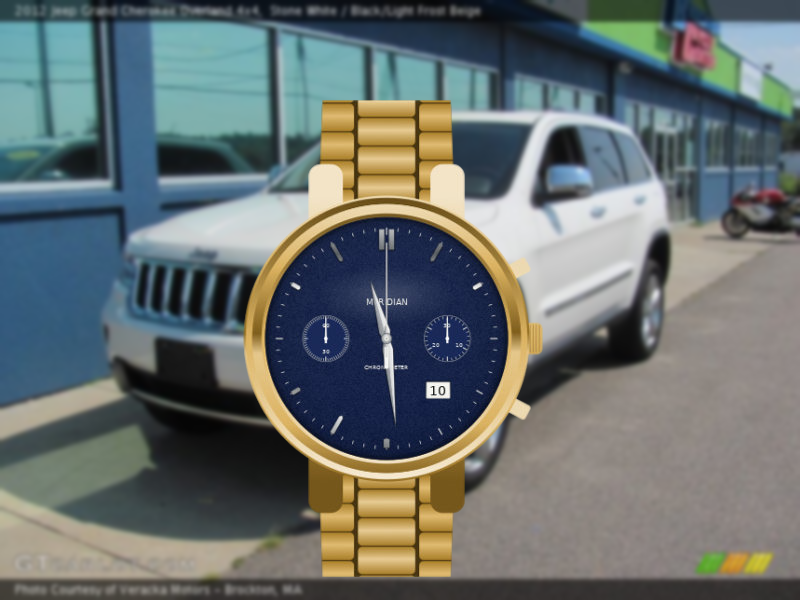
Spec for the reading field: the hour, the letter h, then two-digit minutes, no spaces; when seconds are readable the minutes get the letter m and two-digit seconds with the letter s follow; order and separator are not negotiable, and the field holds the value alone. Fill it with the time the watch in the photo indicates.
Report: 11h29
